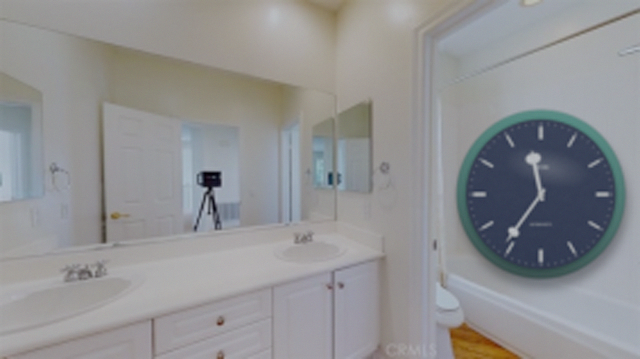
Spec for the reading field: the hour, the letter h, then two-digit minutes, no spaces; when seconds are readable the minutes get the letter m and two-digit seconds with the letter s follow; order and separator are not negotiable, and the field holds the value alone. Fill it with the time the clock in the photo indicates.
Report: 11h36
